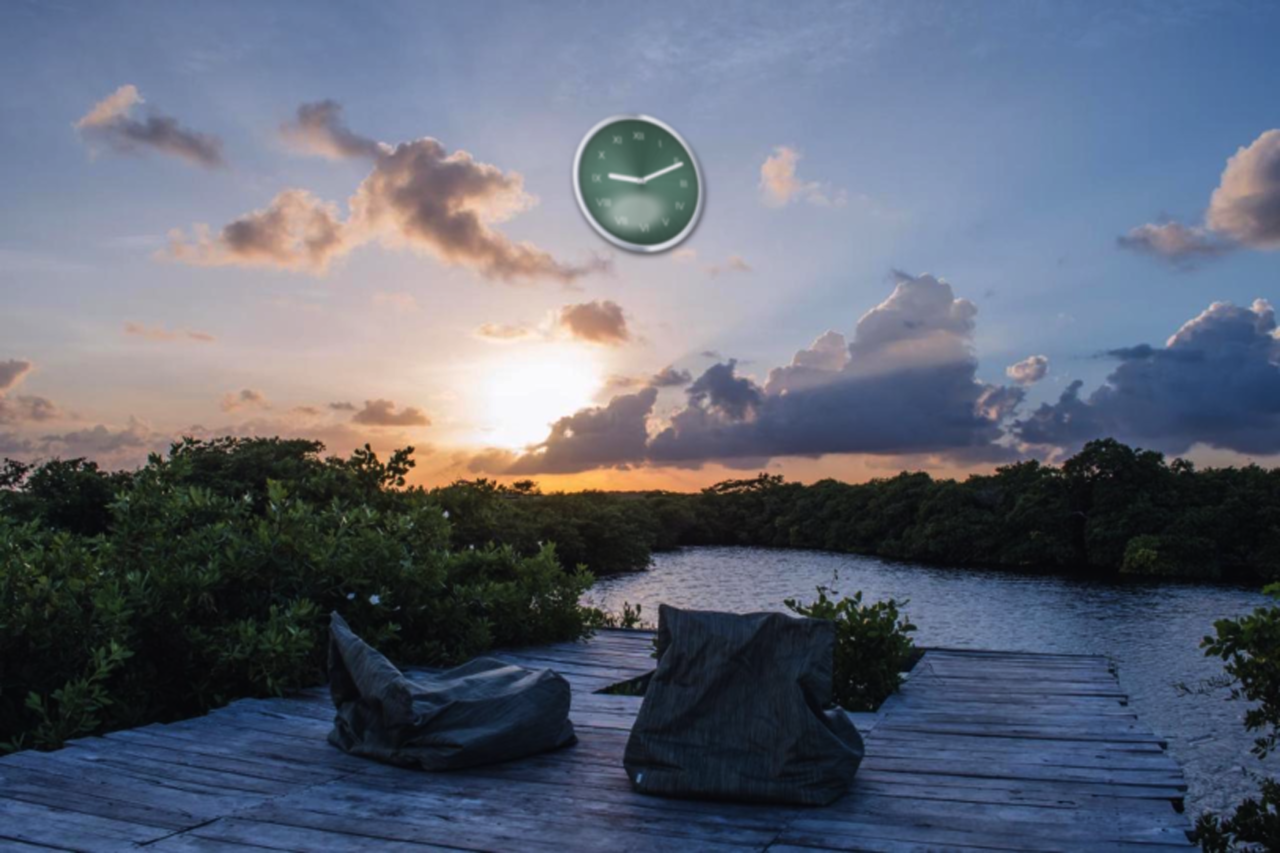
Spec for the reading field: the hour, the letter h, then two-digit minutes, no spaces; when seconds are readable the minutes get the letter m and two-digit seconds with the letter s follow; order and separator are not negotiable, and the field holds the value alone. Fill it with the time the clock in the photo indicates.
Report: 9h11
